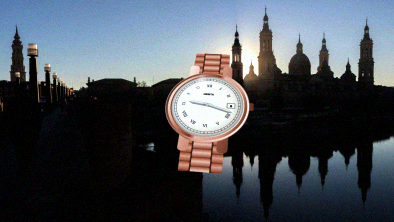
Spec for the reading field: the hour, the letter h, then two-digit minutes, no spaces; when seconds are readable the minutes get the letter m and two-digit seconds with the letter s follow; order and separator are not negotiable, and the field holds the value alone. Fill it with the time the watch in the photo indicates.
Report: 9h18
